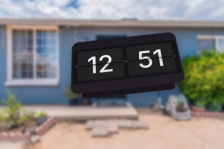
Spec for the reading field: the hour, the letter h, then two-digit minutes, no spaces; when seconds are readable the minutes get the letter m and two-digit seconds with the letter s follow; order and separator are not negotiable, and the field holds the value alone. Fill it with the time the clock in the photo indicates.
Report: 12h51
